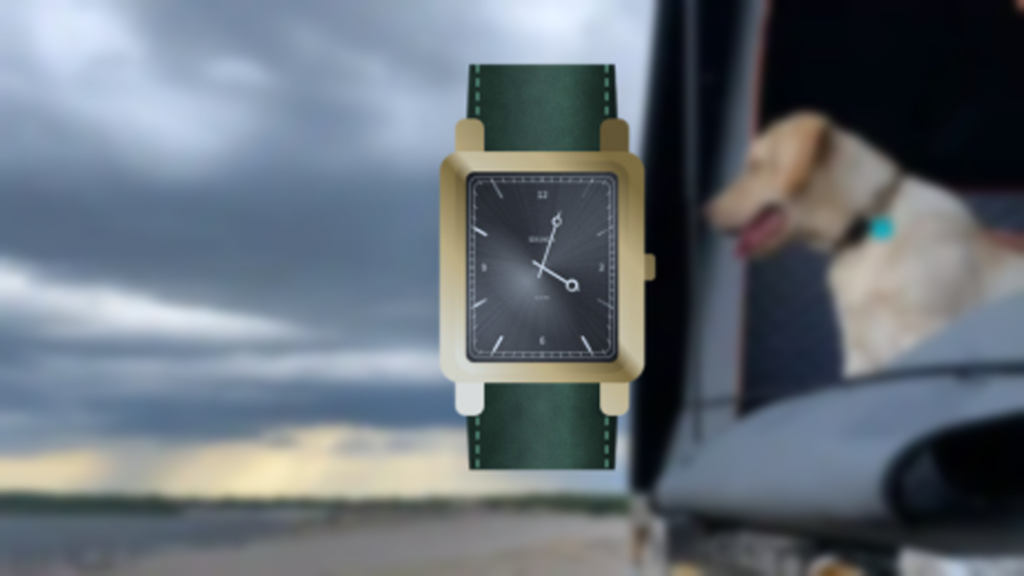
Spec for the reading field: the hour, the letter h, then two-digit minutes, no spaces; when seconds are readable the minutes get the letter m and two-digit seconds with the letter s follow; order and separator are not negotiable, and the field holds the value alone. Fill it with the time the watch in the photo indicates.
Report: 4h03
